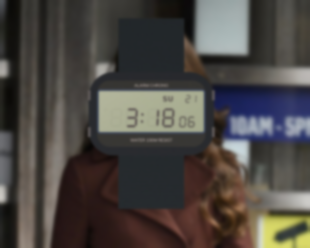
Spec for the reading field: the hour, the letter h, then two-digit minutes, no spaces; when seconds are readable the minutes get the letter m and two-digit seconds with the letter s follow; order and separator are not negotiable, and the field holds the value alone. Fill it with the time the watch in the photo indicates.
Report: 3h18
